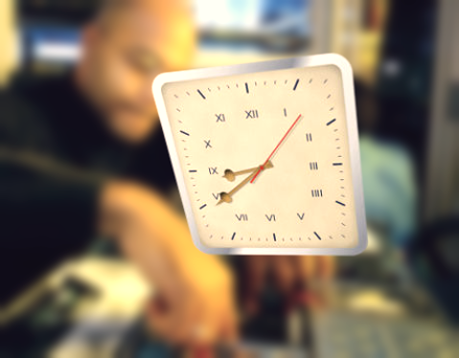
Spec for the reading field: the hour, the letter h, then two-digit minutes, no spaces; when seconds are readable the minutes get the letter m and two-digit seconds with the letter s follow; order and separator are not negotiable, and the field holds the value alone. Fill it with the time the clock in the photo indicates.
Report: 8h39m07s
